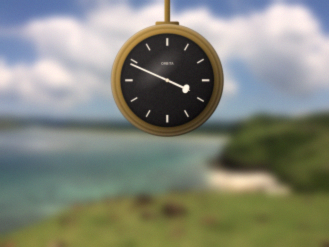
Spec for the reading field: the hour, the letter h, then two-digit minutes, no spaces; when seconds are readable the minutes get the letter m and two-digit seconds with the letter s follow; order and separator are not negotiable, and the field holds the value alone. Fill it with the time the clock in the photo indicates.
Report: 3h49
